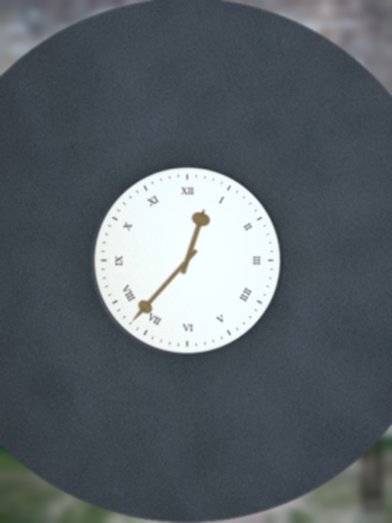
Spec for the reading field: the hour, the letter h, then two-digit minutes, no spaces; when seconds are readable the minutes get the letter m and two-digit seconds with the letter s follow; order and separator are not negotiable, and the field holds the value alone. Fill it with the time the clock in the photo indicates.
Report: 12h37
